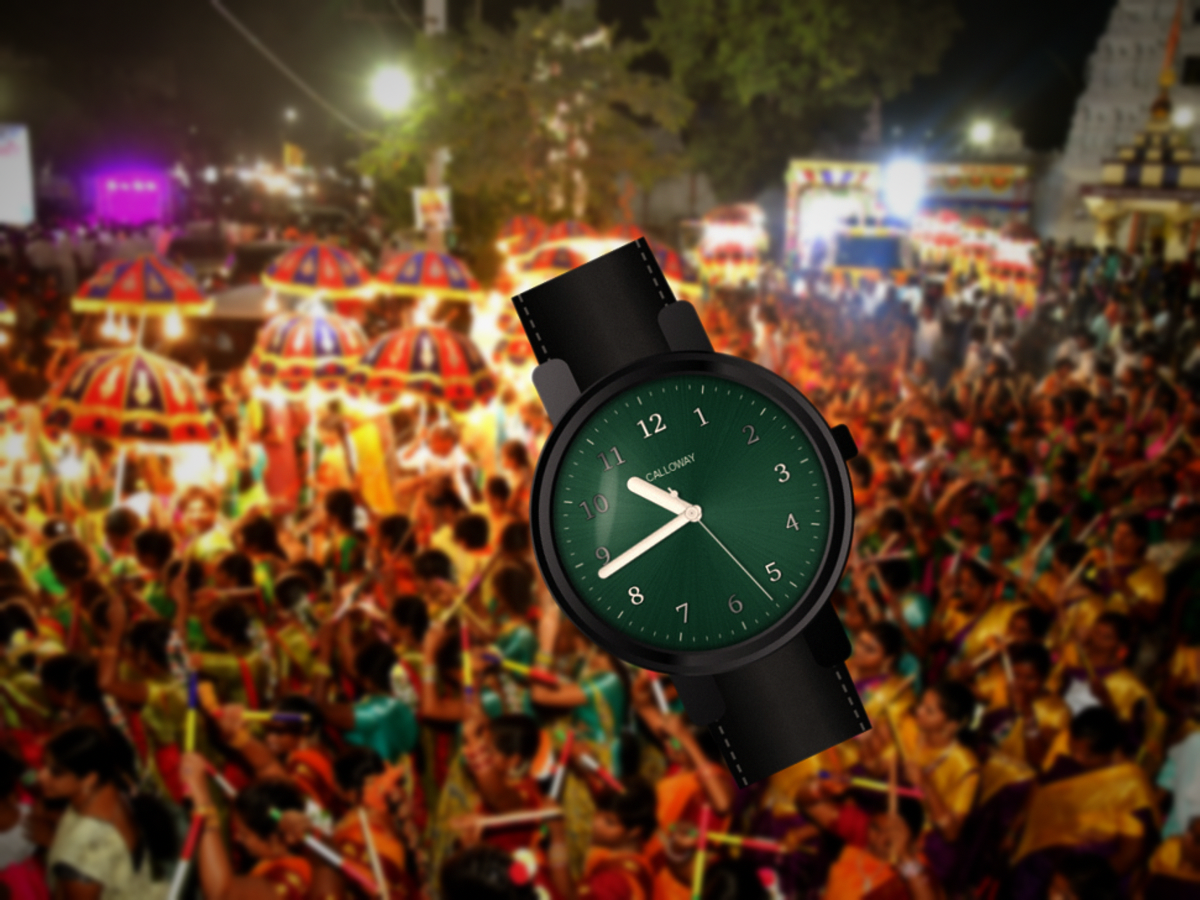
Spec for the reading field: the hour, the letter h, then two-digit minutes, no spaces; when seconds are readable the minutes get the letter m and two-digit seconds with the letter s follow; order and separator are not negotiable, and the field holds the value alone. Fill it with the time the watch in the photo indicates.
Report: 10h43m27s
